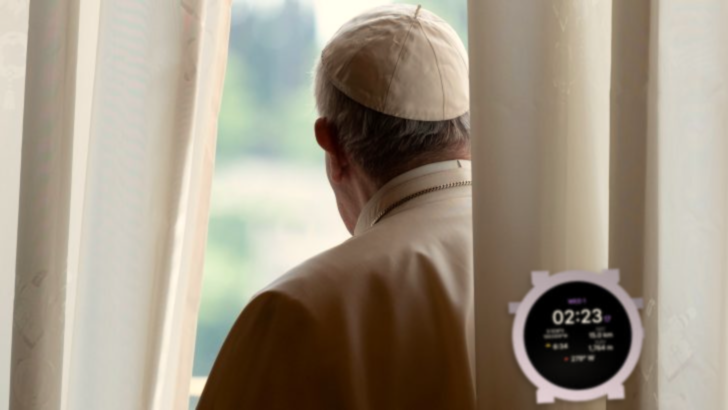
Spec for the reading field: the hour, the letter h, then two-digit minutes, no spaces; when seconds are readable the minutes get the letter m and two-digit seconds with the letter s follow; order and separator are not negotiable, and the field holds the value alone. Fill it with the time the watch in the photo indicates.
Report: 2h23
